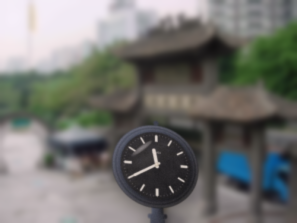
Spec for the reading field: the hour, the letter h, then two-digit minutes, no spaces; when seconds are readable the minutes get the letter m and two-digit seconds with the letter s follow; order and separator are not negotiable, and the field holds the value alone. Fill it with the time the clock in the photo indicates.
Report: 11h40
